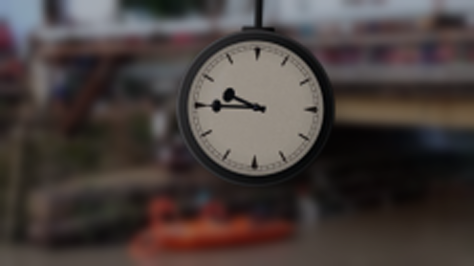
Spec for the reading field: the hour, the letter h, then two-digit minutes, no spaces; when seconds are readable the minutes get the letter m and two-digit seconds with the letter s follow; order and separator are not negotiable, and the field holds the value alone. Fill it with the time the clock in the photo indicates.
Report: 9h45
